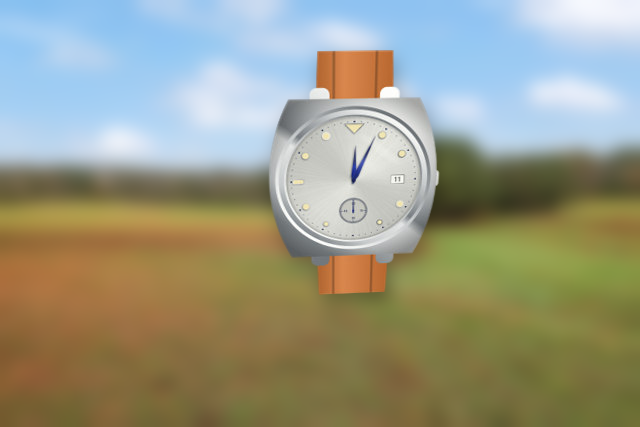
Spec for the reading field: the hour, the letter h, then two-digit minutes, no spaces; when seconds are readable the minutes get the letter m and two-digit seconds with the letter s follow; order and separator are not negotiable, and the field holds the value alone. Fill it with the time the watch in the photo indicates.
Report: 12h04
